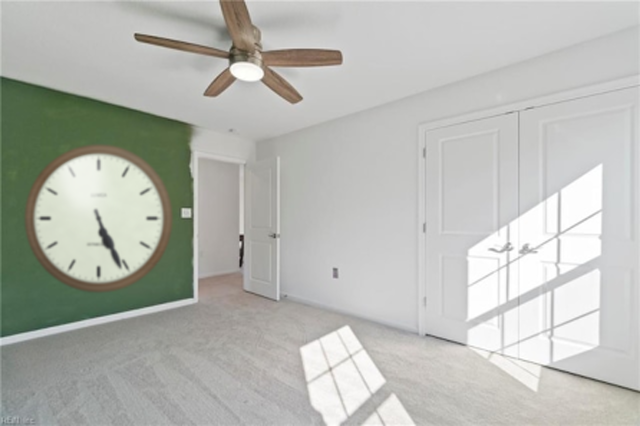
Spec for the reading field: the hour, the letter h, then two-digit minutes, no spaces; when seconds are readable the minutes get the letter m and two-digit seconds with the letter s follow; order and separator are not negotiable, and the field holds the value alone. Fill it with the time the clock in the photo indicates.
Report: 5h26
